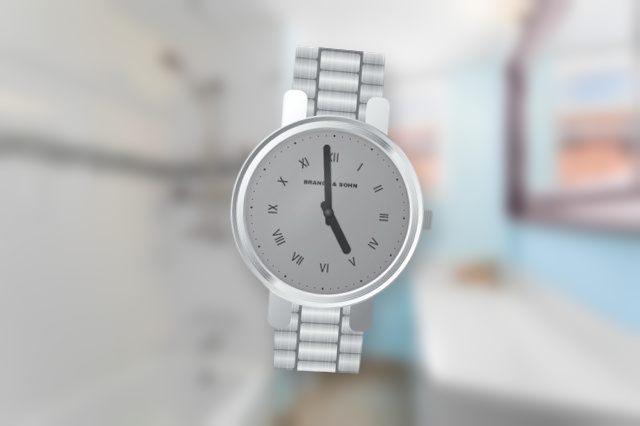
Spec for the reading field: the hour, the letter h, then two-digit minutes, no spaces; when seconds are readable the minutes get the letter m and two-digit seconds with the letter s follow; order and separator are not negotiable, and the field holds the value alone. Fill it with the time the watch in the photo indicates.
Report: 4h59
